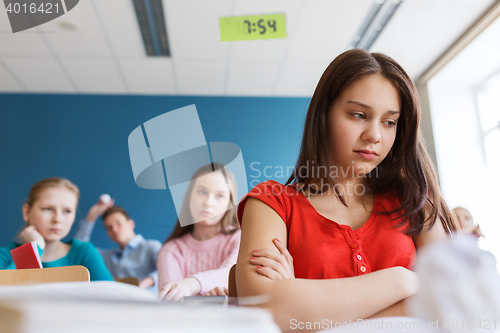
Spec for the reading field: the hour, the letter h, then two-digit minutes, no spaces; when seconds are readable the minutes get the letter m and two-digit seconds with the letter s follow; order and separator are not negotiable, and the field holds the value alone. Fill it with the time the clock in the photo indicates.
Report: 7h54
